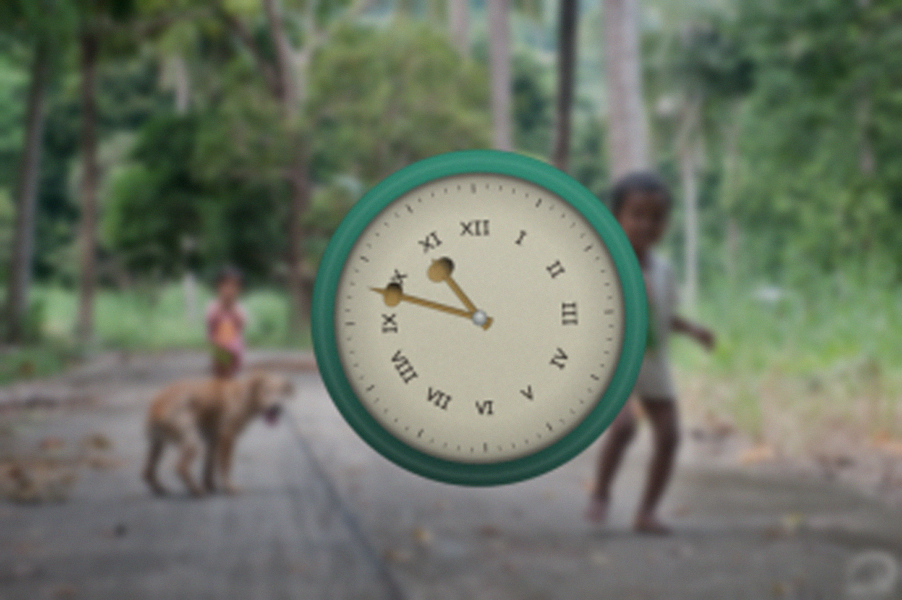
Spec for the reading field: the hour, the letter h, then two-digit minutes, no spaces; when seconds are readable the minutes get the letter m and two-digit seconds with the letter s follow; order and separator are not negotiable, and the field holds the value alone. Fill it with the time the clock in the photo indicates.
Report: 10h48
